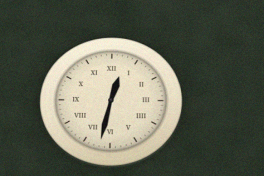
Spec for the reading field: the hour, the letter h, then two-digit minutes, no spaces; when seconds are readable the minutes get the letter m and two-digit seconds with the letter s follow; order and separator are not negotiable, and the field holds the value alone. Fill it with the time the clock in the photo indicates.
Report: 12h32
